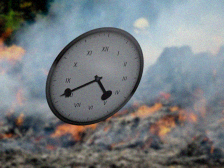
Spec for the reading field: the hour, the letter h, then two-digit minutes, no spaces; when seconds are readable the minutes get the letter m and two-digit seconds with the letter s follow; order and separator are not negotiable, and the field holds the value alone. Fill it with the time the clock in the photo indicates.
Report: 4h41
